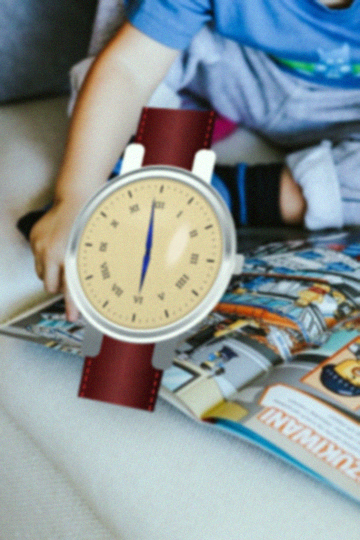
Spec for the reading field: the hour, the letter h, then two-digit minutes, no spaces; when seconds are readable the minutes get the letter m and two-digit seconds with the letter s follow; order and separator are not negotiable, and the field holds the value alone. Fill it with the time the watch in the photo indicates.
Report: 5h59
